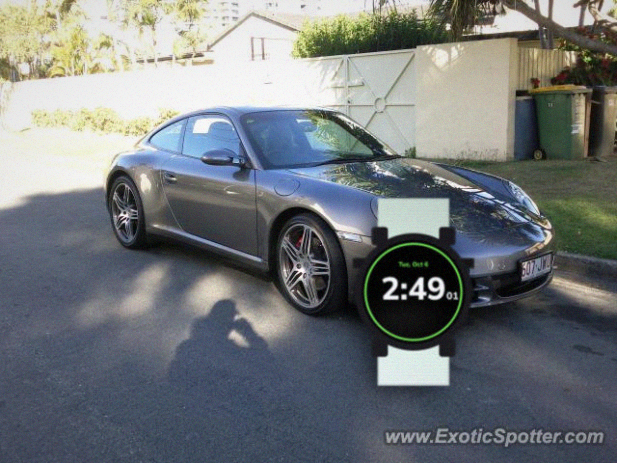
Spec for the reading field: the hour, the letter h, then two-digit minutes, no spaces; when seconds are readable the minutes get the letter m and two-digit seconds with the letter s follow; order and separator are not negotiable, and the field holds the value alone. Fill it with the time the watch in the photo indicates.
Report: 2h49m01s
